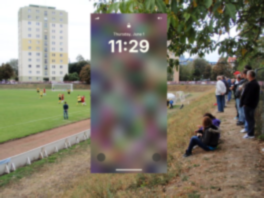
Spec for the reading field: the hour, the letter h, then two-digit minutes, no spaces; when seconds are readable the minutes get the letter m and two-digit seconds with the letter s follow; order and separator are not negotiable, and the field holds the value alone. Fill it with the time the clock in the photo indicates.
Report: 11h29
